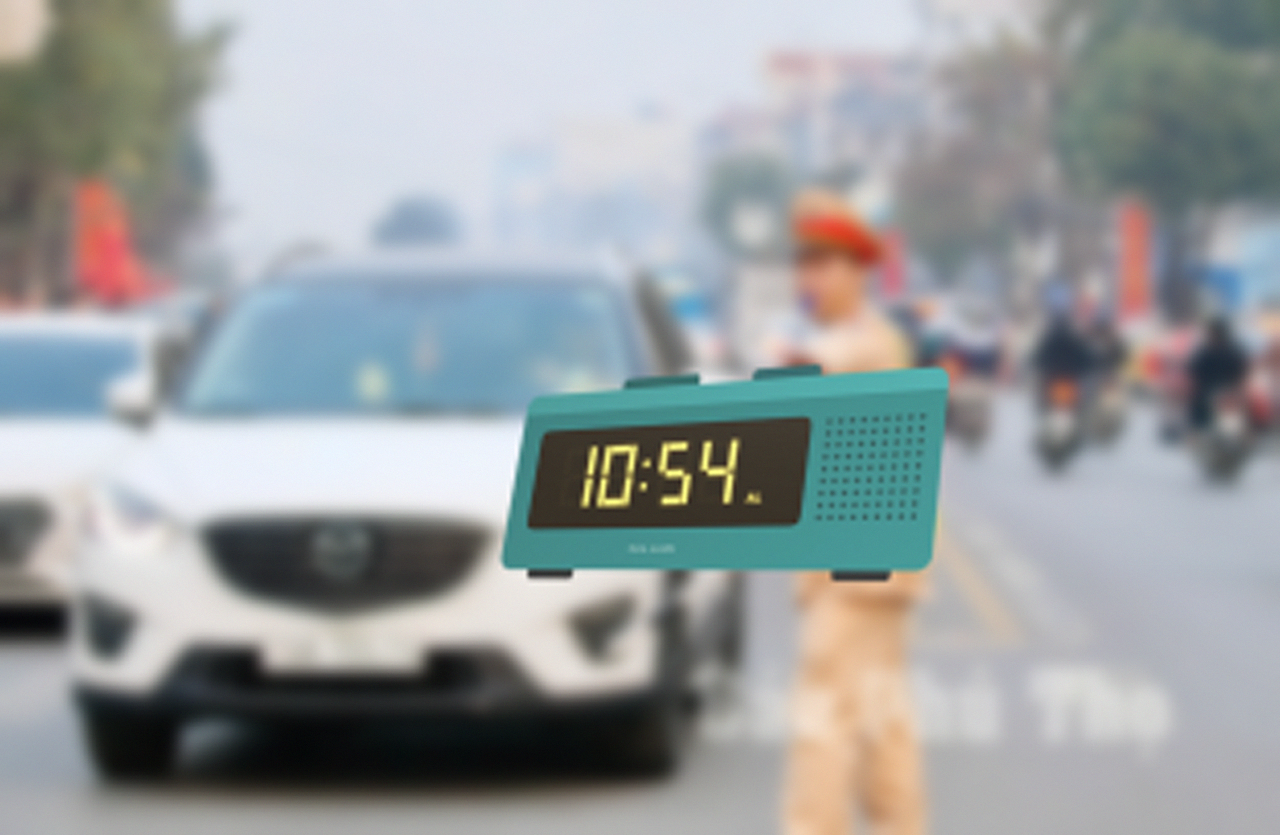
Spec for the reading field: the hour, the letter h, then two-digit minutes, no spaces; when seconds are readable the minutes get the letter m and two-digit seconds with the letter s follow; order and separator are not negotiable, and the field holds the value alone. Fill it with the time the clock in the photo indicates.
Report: 10h54
